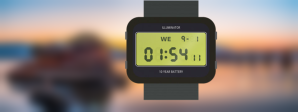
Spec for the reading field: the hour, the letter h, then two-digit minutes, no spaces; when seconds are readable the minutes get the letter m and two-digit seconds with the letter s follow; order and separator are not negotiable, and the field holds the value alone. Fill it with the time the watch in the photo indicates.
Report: 1h54m11s
